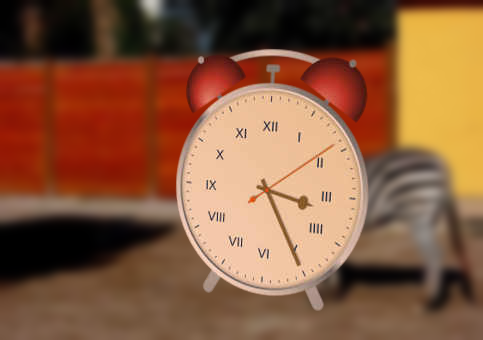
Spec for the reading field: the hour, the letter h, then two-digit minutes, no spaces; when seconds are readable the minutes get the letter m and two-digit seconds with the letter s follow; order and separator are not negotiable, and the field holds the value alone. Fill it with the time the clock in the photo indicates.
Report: 3h25m09s
